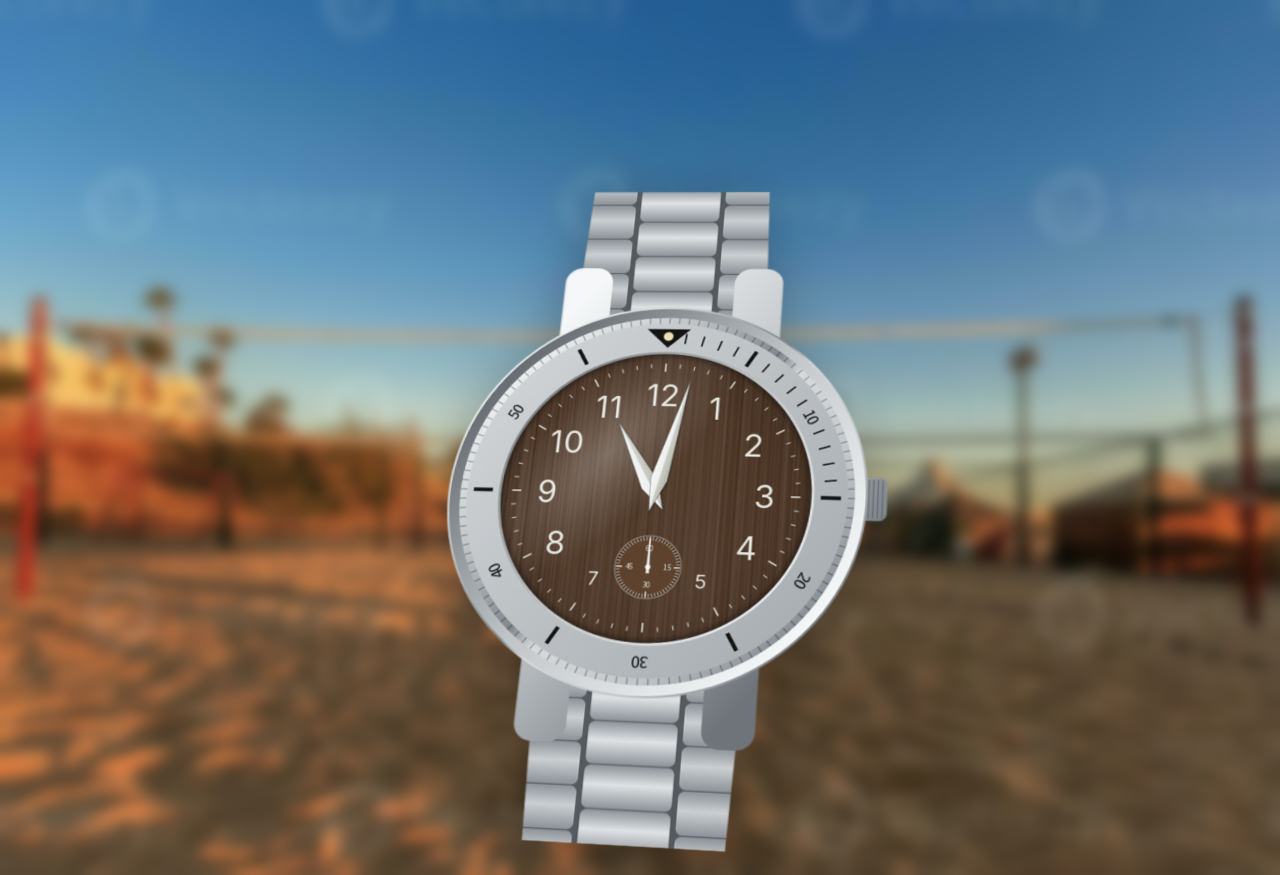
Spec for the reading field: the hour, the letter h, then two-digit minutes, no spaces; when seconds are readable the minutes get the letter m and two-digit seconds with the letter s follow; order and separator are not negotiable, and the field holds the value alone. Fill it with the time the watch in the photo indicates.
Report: 11h02
